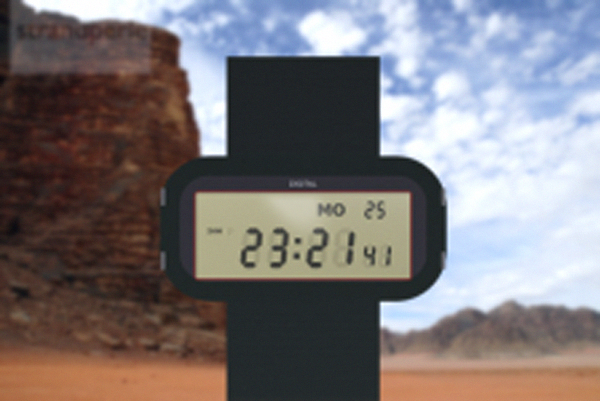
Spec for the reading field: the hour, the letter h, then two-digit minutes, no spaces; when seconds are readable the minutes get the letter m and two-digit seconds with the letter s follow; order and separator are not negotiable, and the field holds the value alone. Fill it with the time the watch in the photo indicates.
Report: 23h21m41s
